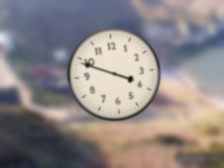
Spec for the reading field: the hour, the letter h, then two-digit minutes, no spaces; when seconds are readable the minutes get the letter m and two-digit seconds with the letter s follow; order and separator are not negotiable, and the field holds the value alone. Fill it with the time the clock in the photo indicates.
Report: 3h49
